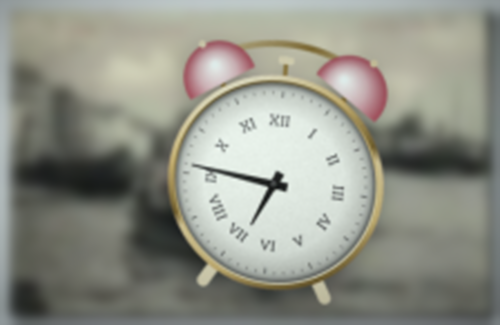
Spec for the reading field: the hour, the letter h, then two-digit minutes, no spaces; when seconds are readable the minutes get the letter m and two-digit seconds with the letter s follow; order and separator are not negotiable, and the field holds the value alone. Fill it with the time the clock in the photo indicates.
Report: 6h46
